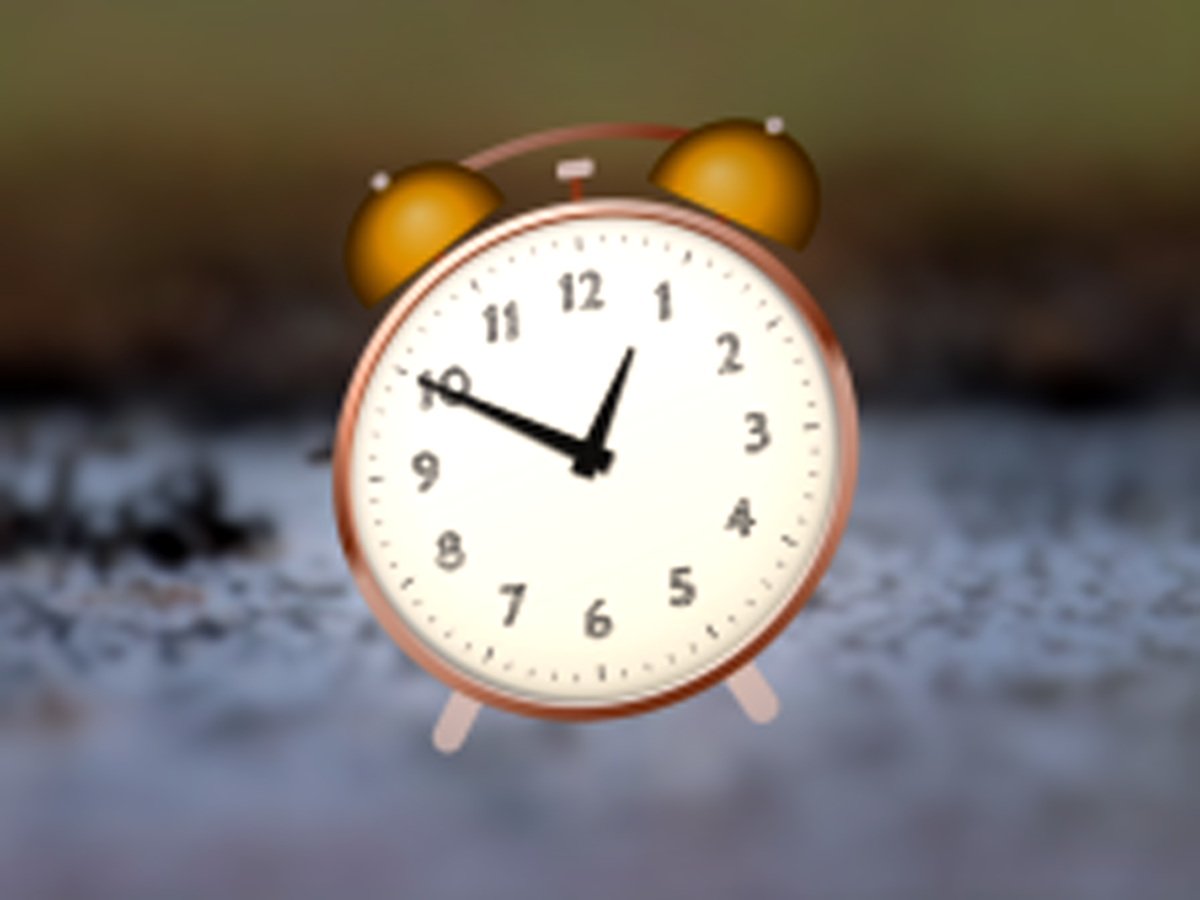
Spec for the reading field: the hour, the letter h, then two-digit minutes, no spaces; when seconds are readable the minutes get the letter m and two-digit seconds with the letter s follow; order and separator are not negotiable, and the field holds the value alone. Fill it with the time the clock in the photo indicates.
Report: 12h50
